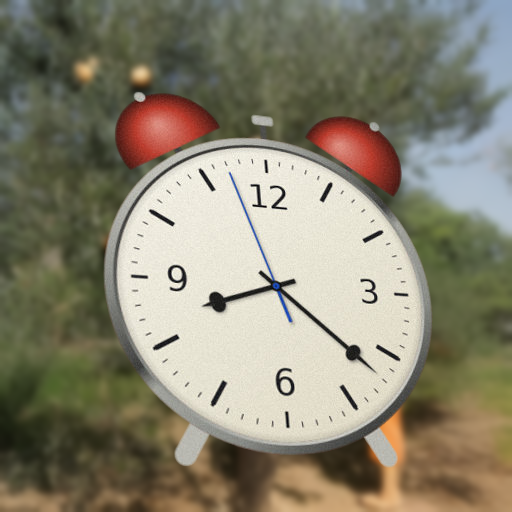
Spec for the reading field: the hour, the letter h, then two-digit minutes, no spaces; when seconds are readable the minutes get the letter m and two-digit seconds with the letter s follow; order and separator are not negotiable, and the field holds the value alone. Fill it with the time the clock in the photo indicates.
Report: 8h21m57s
